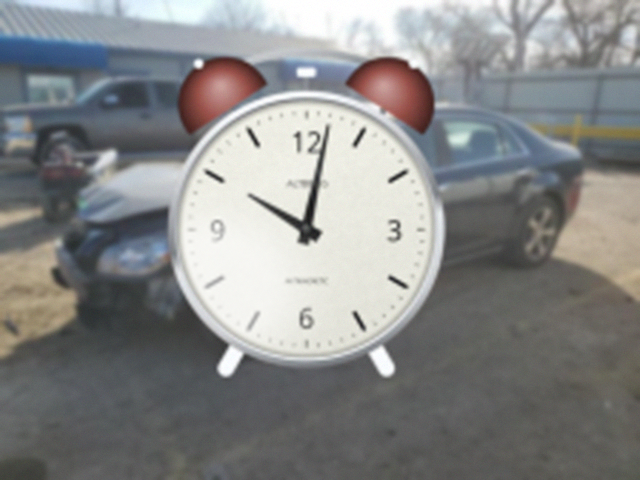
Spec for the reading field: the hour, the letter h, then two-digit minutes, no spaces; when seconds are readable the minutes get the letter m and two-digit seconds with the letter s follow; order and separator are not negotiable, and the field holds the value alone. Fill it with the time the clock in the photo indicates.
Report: 10h02
